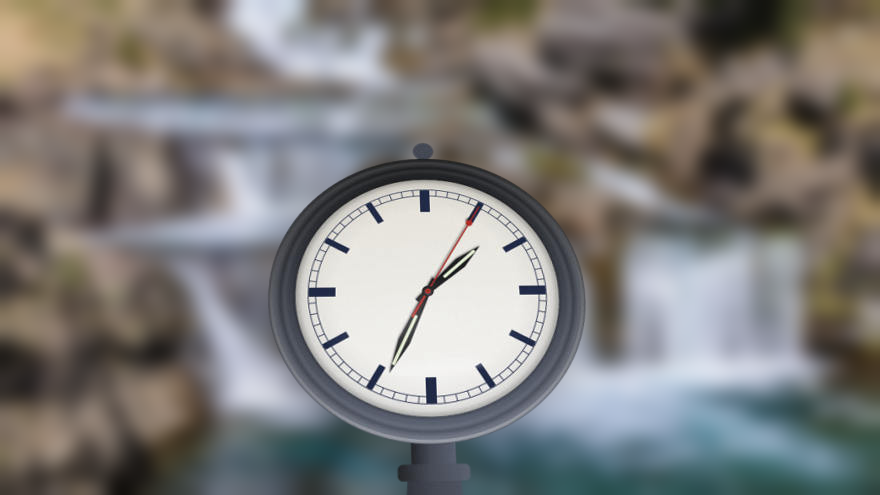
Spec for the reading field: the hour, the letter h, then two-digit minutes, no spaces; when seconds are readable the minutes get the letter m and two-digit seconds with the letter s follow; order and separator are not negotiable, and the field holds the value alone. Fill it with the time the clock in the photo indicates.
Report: 1h34m05s
